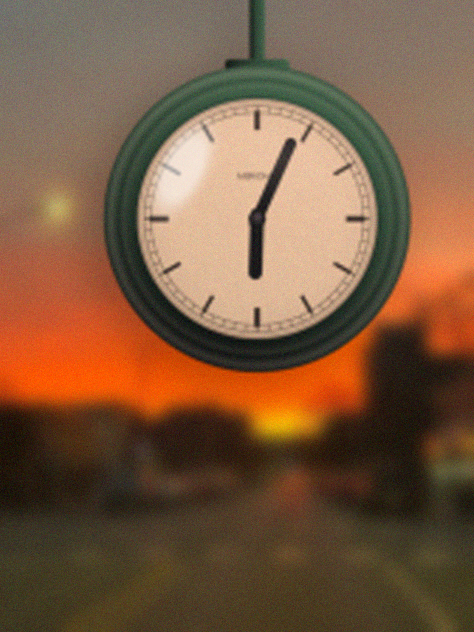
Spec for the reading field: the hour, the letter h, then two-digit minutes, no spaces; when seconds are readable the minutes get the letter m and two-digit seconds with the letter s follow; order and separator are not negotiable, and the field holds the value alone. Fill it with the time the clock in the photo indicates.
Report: 6h04
